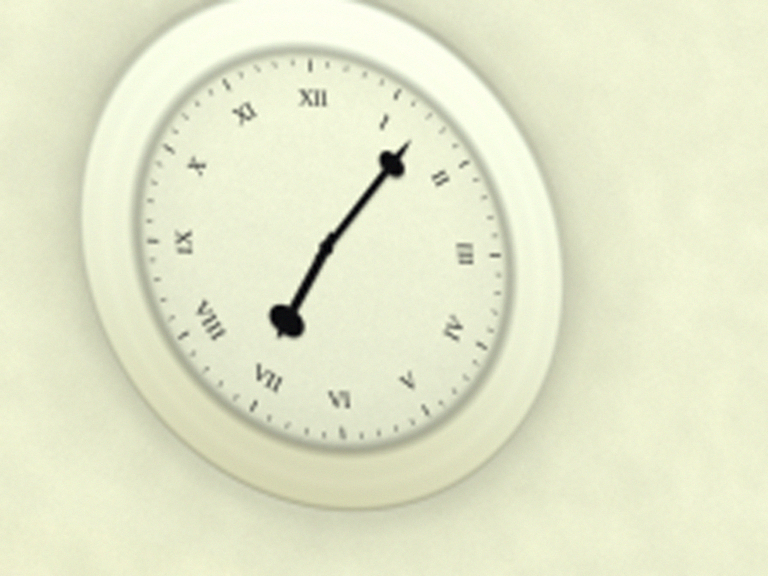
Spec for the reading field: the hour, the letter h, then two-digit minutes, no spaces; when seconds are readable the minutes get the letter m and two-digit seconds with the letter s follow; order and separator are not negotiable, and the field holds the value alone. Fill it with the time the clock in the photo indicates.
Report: 7h07
